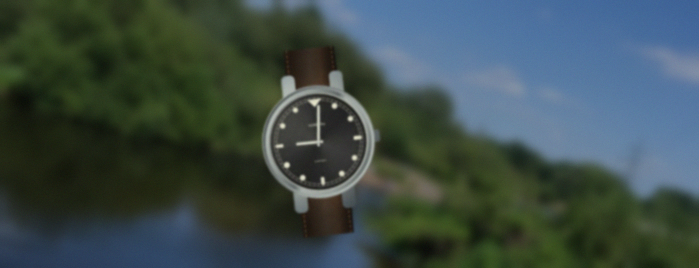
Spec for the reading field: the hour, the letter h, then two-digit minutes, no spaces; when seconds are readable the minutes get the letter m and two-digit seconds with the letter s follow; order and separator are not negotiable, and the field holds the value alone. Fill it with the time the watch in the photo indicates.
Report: 9h01
